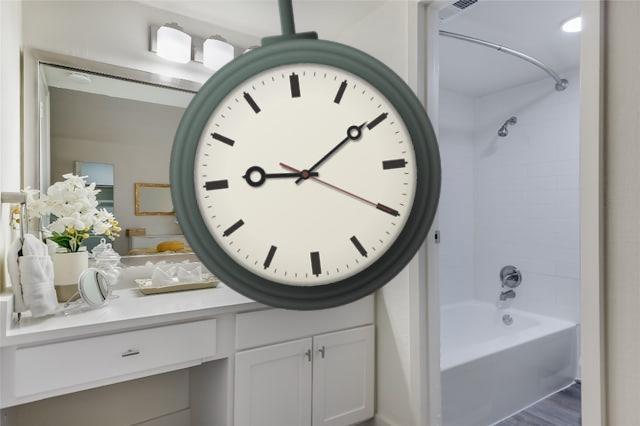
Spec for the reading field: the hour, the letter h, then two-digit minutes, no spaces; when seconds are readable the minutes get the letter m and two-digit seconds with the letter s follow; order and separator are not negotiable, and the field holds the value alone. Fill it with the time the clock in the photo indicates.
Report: 9h09m20s
